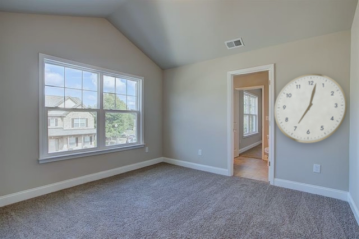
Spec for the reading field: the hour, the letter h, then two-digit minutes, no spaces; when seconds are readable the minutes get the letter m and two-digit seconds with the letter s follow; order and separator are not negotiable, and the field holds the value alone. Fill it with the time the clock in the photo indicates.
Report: 7h02
